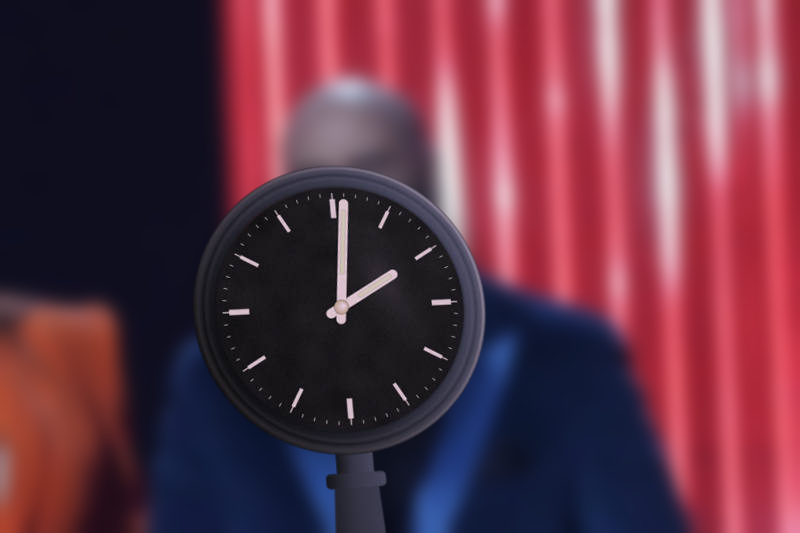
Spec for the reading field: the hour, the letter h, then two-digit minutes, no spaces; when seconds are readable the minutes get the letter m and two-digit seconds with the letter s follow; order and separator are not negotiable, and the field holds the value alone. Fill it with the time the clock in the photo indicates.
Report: 2h01
